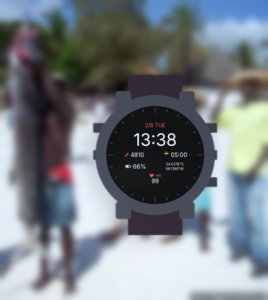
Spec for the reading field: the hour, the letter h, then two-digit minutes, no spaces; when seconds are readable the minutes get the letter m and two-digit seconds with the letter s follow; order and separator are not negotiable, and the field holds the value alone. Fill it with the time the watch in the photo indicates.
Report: 13h38
